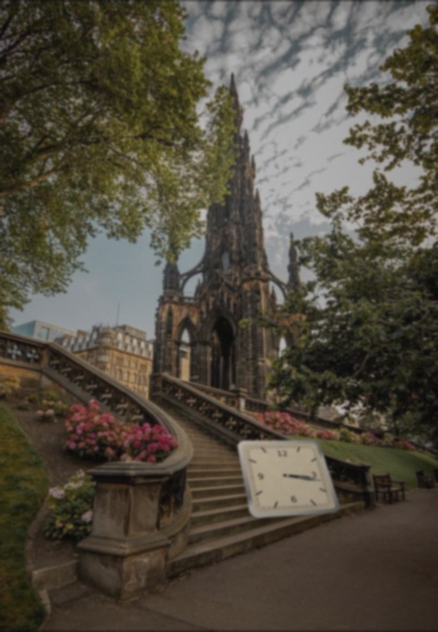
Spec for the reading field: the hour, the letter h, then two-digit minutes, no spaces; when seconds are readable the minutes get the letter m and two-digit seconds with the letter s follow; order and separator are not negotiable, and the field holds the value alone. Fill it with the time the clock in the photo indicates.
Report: 3h17
